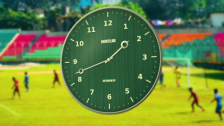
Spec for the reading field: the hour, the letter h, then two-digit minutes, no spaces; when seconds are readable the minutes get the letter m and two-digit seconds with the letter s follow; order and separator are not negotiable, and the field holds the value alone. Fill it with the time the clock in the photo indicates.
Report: 1h42
